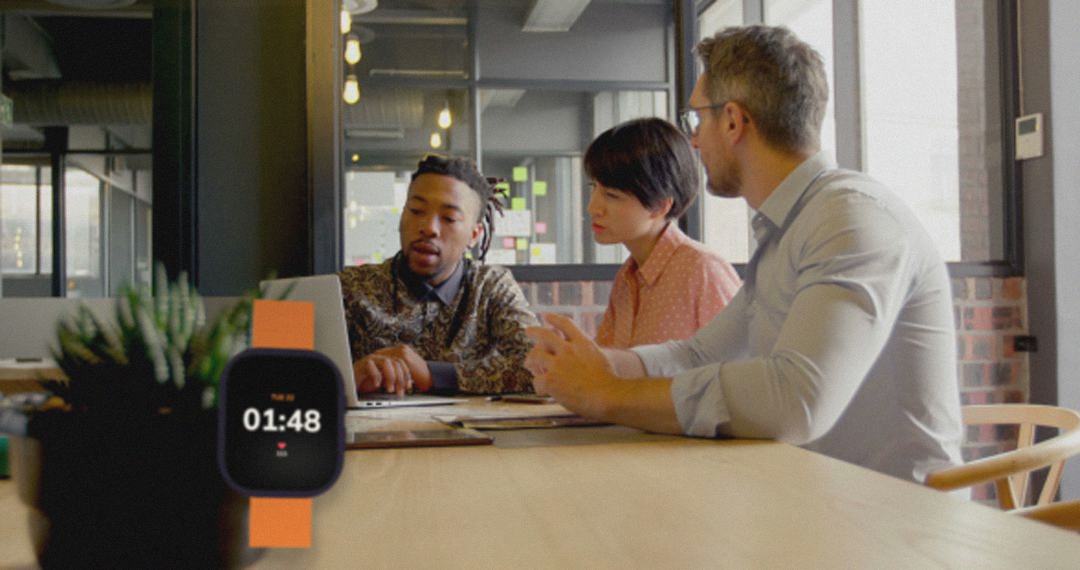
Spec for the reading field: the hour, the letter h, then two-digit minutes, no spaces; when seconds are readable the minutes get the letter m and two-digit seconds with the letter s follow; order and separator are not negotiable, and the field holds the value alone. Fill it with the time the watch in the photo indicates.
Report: 1h48
